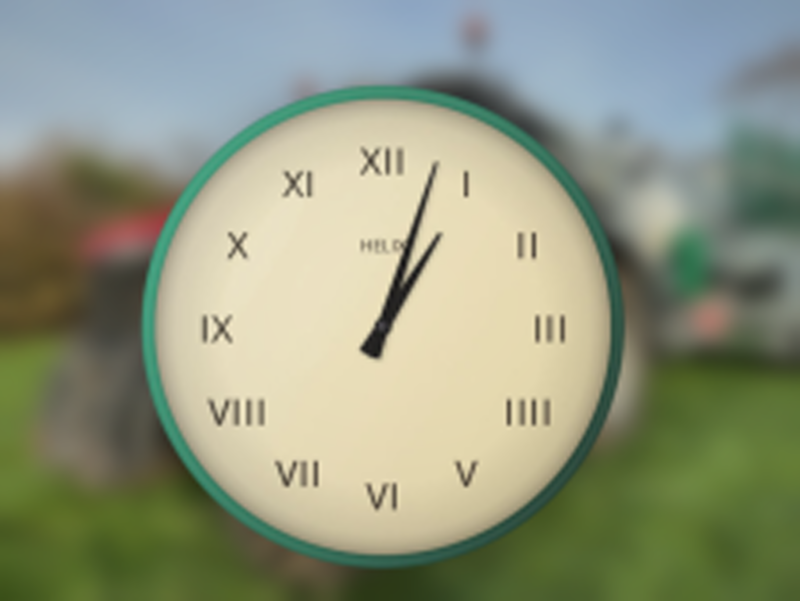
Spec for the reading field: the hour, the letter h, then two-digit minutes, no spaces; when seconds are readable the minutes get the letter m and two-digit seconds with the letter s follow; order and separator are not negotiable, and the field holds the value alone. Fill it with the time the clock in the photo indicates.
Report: 1h03
